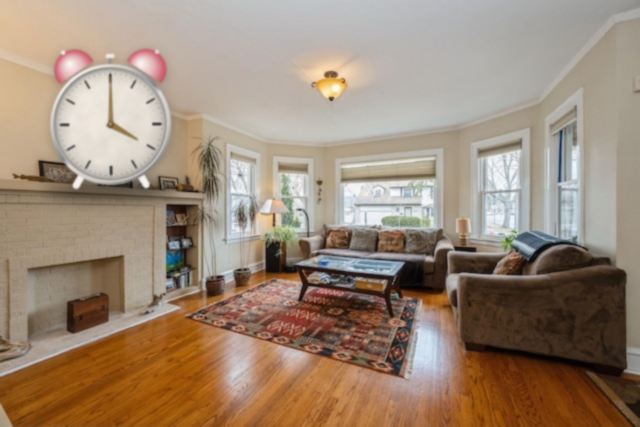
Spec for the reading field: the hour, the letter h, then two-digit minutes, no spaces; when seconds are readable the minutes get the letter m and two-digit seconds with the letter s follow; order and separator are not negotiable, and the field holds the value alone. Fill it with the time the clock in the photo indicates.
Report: 4h00
